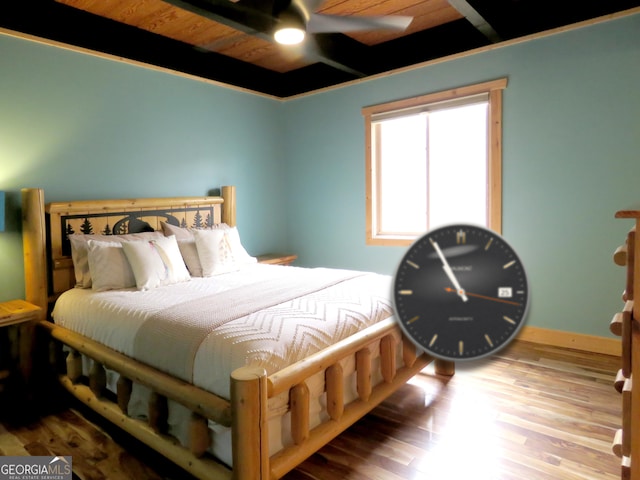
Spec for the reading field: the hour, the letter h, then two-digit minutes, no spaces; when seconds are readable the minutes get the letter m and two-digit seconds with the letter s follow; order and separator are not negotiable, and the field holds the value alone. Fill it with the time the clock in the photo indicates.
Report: 10h55m17s
